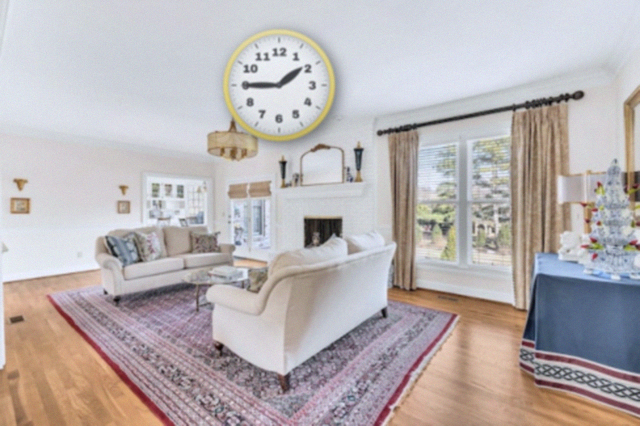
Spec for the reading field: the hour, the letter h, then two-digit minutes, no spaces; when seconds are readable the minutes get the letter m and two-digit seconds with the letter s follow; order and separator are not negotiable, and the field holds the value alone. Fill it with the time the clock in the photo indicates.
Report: 1h45
